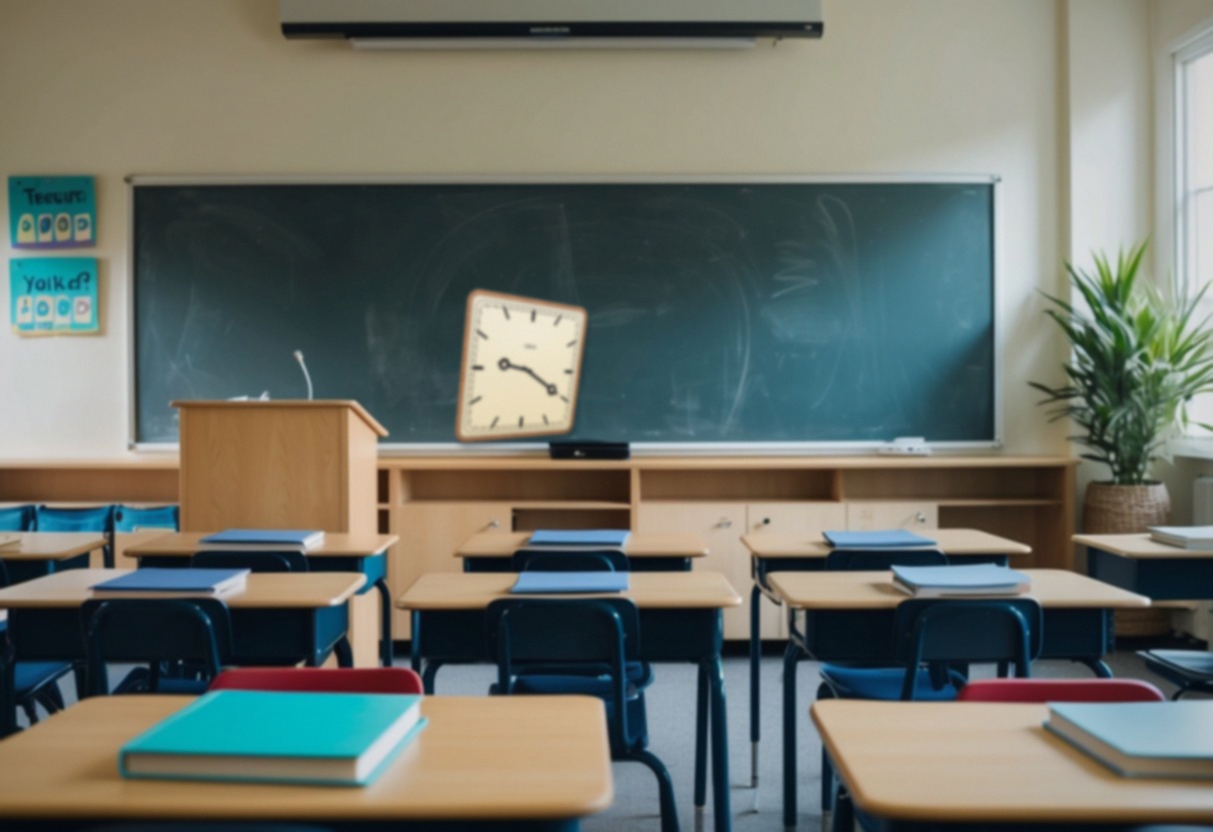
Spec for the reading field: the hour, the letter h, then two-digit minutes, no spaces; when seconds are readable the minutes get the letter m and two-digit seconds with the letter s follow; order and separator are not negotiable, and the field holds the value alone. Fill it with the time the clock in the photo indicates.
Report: 9h20
